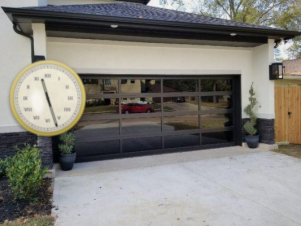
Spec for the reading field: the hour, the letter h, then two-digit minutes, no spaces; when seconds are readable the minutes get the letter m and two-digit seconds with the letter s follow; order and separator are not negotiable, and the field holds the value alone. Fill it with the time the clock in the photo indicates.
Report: 11h27
